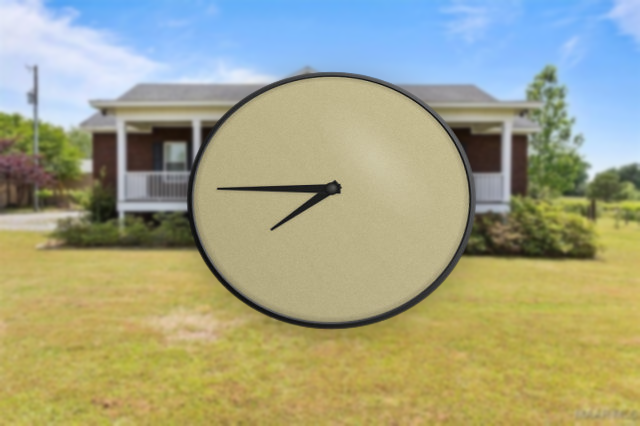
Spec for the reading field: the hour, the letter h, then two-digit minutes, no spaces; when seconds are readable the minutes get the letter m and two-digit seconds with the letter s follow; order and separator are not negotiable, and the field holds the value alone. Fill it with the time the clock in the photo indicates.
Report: 7h45
